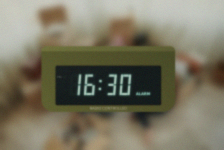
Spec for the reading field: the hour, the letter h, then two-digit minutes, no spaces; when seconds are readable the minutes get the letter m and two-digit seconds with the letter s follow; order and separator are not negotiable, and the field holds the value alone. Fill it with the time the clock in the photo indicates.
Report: 16h30
